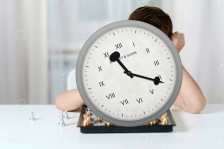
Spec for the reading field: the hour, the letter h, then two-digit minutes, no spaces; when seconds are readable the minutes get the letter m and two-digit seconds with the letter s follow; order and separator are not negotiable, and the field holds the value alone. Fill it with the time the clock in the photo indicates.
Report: 11h21
